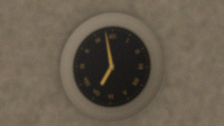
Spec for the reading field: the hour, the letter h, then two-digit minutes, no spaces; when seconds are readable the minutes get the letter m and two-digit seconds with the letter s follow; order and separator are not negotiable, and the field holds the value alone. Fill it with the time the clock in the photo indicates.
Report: 6h58
